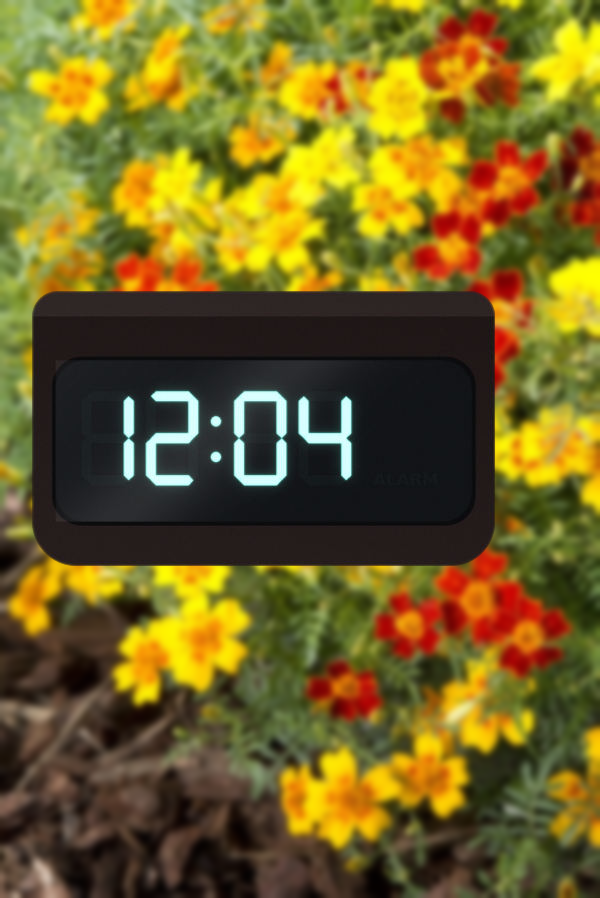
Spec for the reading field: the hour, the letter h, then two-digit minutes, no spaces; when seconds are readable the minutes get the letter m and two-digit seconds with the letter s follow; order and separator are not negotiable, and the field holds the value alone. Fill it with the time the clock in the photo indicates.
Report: 12h04
